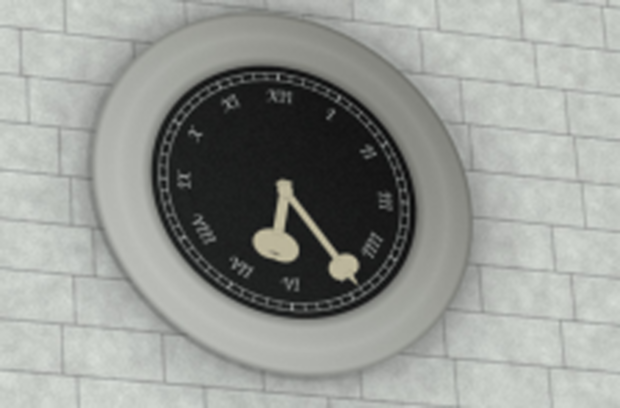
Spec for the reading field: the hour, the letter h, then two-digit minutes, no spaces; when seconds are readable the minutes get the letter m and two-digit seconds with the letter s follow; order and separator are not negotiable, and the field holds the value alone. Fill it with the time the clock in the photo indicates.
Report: 6h24
